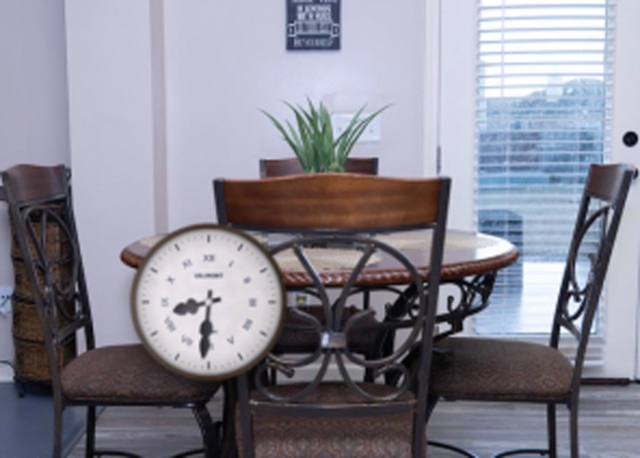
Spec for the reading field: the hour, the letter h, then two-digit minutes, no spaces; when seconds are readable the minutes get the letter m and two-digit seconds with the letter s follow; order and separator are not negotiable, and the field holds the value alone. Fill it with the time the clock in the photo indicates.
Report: 8h31
